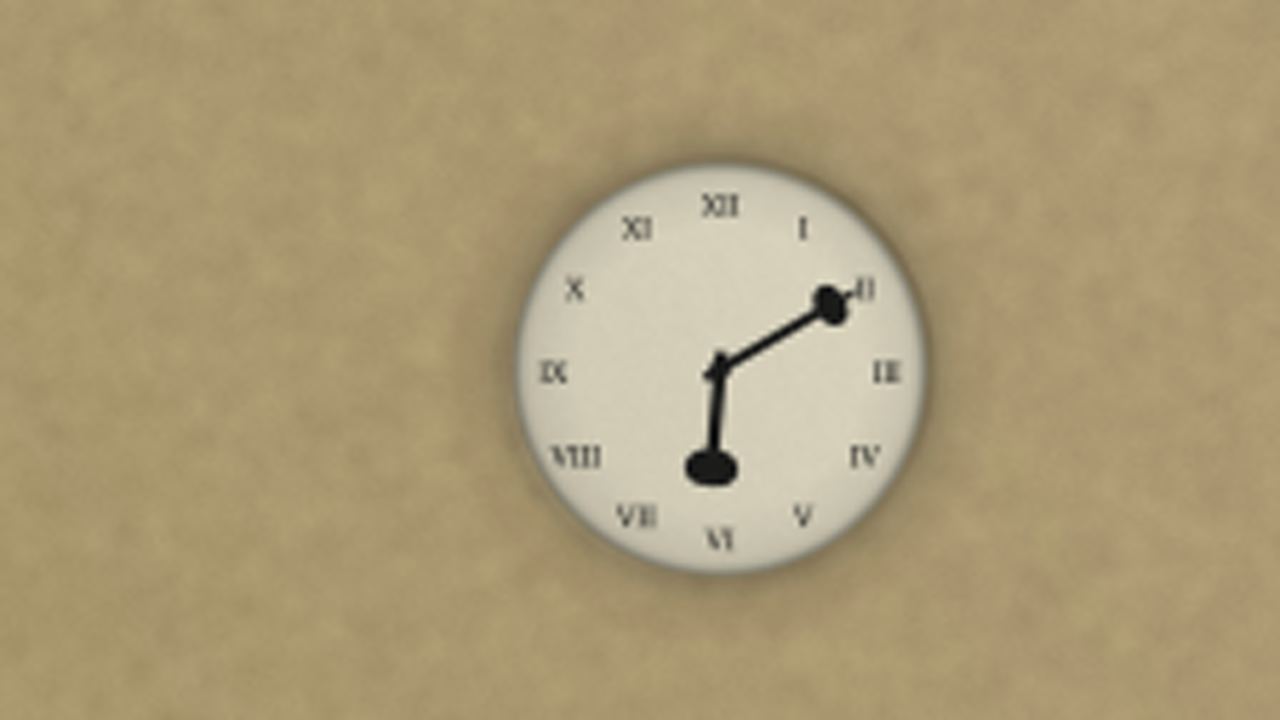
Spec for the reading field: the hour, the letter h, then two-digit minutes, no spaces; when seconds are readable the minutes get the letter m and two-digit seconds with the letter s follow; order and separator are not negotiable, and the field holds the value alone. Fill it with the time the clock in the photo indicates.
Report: 6h10
